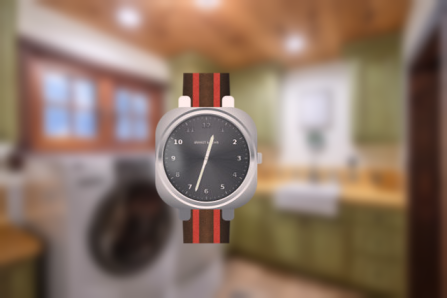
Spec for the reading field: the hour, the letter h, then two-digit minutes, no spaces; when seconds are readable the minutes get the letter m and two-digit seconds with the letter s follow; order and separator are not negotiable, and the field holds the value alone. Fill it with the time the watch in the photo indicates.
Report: 12h33
